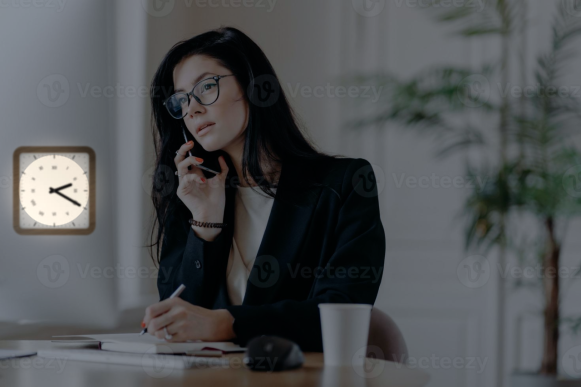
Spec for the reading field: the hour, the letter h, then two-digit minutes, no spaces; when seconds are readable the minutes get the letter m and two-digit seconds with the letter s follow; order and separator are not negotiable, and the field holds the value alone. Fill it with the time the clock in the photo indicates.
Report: 2h20
